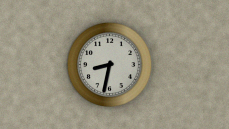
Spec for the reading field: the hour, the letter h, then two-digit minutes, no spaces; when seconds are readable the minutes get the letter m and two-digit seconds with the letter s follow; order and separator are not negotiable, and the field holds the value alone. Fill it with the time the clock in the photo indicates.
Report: 8h32
